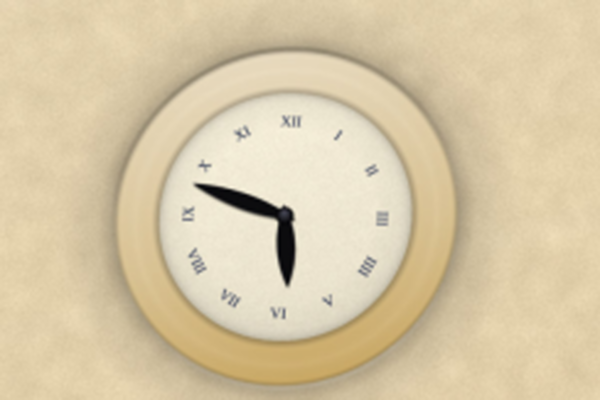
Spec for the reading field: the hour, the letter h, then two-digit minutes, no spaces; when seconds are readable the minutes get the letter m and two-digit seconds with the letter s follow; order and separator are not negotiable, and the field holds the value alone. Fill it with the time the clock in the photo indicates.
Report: 5h48
